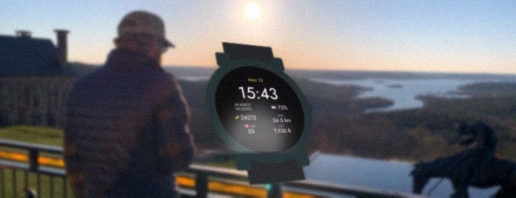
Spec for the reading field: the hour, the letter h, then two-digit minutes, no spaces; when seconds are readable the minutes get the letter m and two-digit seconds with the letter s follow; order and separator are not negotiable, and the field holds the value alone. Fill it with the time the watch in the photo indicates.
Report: 15h43
